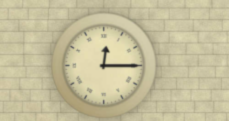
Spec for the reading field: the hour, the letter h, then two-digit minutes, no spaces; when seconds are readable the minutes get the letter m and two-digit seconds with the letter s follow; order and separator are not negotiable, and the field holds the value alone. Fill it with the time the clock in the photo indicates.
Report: 12h15
